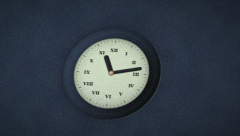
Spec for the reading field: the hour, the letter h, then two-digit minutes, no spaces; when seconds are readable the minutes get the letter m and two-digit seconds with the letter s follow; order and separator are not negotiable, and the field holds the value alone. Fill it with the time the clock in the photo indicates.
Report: 11h13
